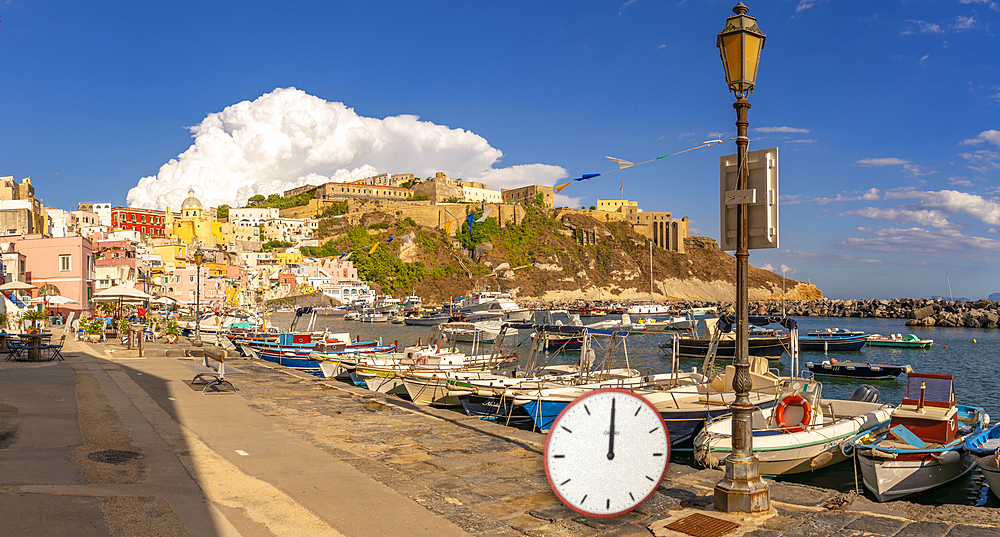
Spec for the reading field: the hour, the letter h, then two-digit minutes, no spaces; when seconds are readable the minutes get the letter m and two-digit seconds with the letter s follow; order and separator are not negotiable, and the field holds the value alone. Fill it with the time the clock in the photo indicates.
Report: 12h00
